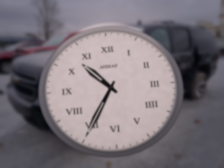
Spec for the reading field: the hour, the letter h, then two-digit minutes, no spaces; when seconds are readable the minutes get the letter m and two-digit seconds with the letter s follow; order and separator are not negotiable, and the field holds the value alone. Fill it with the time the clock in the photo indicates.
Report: 10h35
